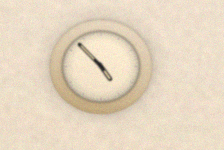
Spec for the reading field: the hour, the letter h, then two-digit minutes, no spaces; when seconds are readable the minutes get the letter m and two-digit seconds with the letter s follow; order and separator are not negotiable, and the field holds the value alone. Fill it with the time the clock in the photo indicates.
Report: 4h53
